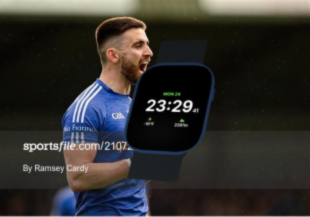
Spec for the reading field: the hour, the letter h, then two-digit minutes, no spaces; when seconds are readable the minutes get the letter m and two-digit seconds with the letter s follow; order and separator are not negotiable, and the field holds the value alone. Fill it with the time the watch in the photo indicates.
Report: 23h29
